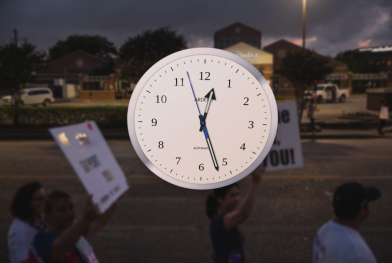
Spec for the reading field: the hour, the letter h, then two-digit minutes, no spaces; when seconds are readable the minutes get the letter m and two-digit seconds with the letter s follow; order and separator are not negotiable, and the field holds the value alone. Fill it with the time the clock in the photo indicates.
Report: 12h26m57s
